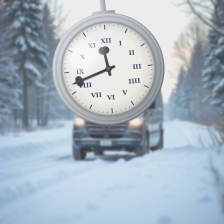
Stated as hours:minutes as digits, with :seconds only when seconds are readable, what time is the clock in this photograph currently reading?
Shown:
11:42
